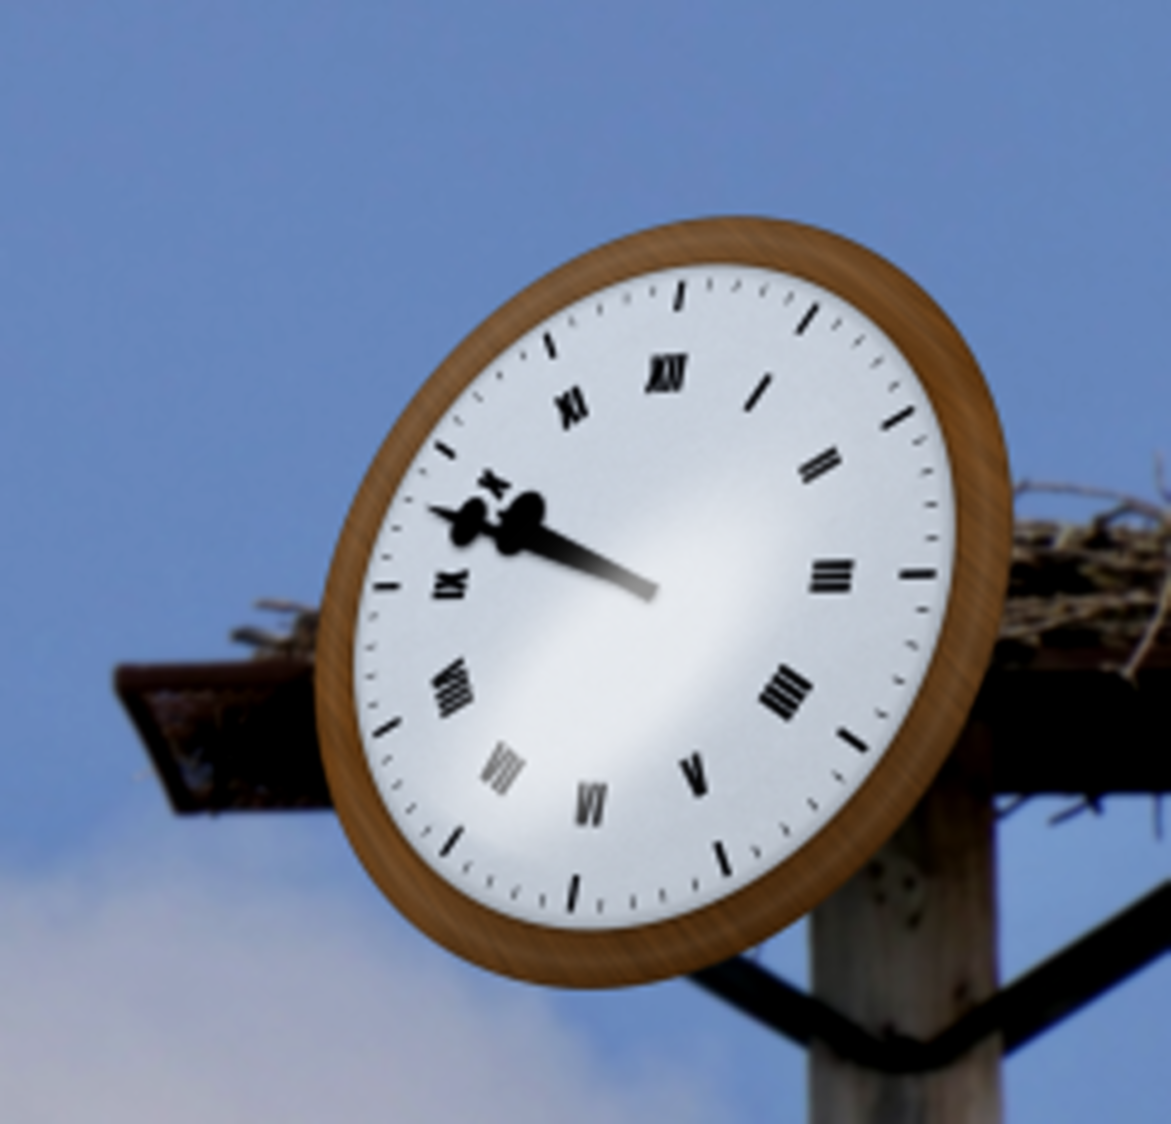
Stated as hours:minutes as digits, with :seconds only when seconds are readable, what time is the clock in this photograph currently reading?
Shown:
9:48
